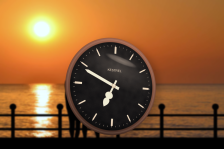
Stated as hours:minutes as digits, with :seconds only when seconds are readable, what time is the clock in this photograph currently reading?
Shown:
6:49
